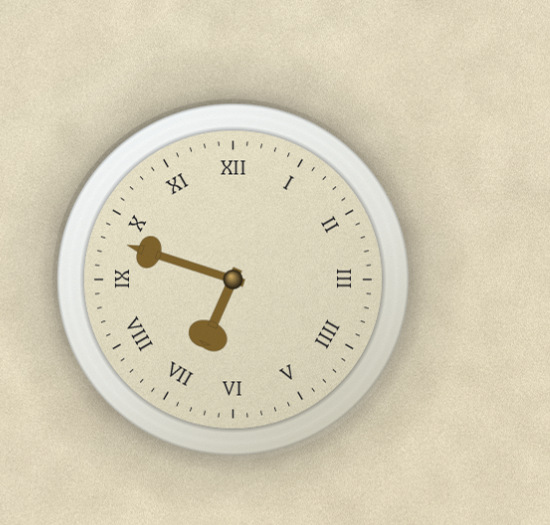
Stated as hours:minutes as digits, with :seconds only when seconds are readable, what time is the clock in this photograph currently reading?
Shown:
6:48
